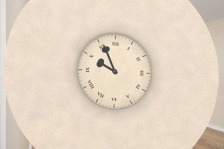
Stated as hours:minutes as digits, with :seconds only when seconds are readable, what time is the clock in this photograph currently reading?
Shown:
9:56
